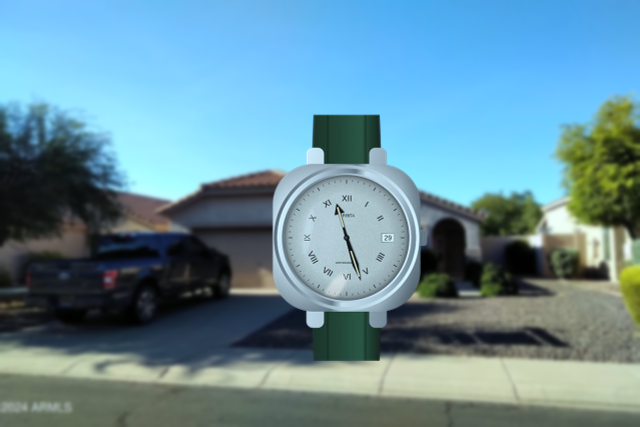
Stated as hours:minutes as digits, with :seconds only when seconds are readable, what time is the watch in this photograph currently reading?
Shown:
11:27
